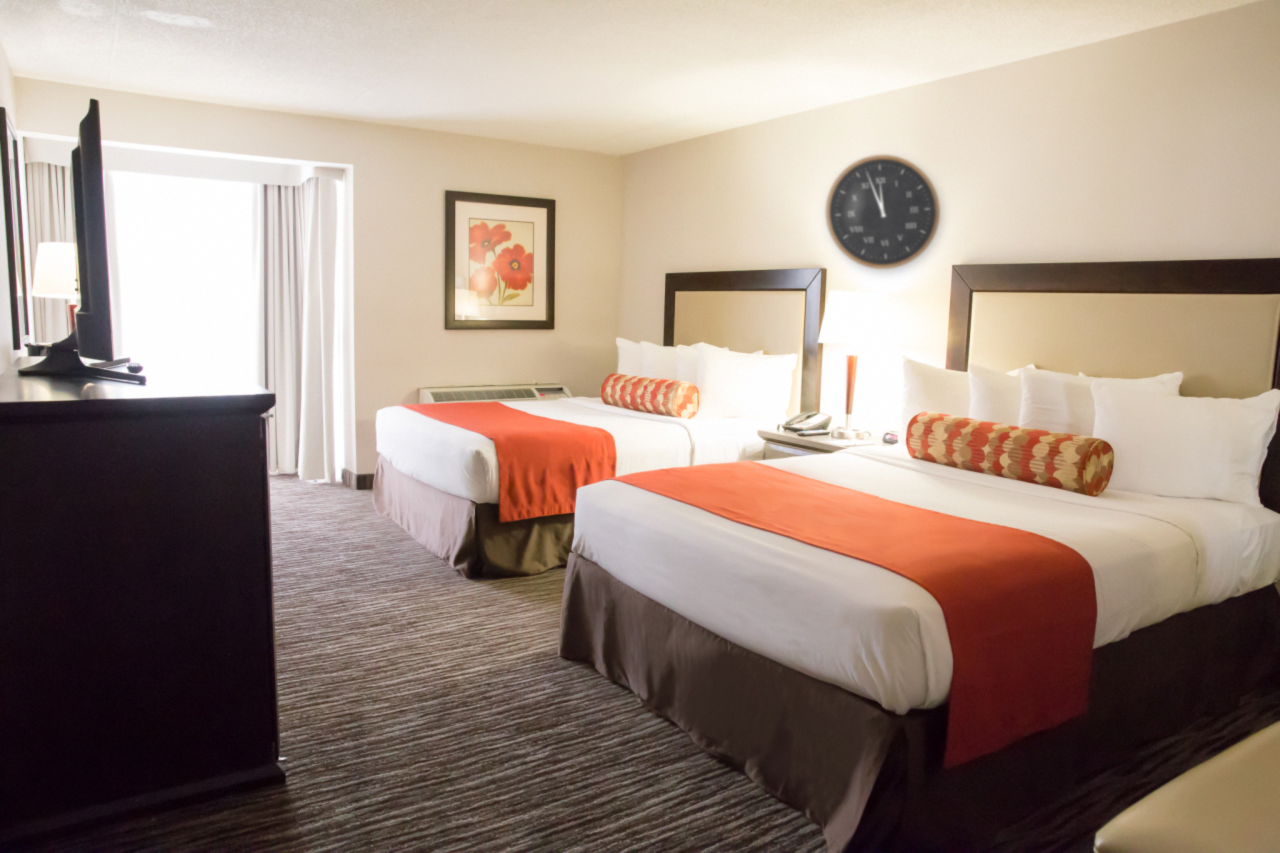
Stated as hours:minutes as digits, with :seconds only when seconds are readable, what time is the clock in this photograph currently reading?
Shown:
11:57
